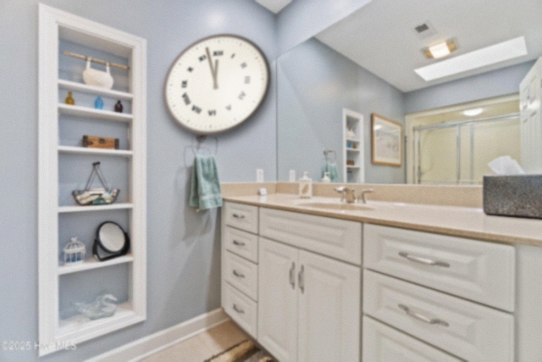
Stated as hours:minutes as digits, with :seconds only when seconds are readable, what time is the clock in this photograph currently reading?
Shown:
11:57
